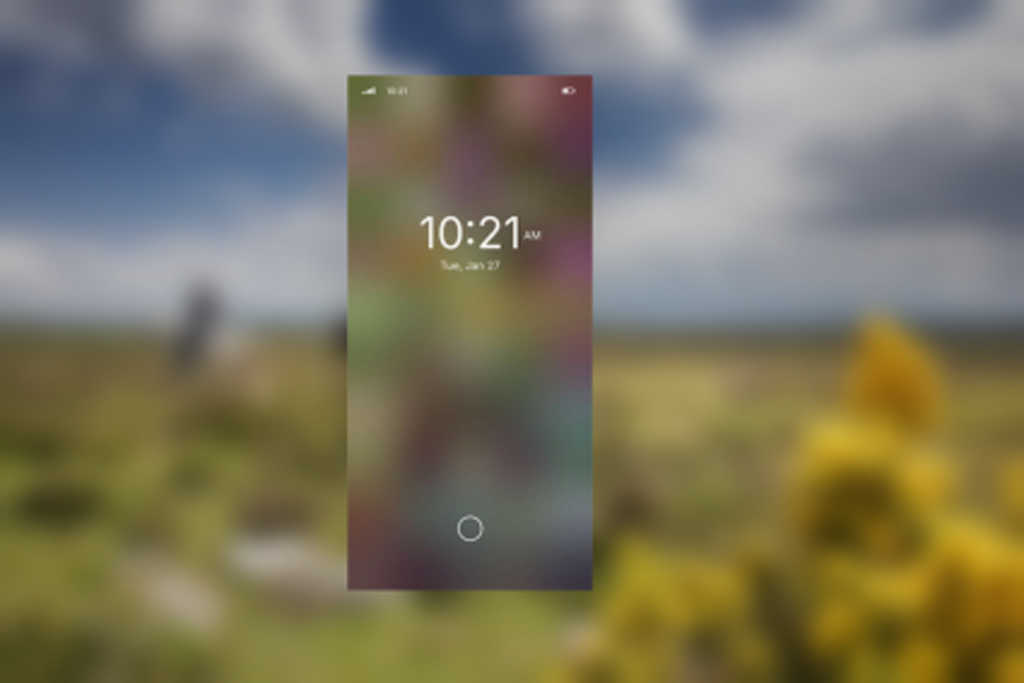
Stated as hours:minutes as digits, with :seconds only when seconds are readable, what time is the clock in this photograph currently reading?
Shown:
10:21
